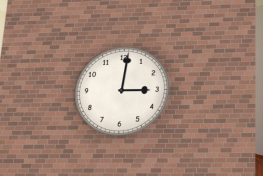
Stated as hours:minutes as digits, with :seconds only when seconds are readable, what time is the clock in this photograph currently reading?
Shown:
3:01
